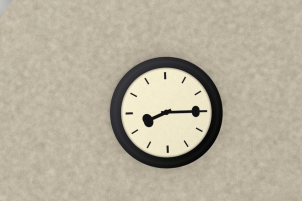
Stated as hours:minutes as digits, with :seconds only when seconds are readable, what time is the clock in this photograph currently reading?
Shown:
8:15
